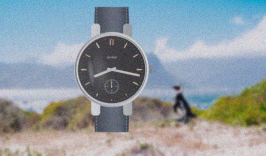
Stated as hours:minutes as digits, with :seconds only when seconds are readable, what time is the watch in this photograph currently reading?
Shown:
8:17
